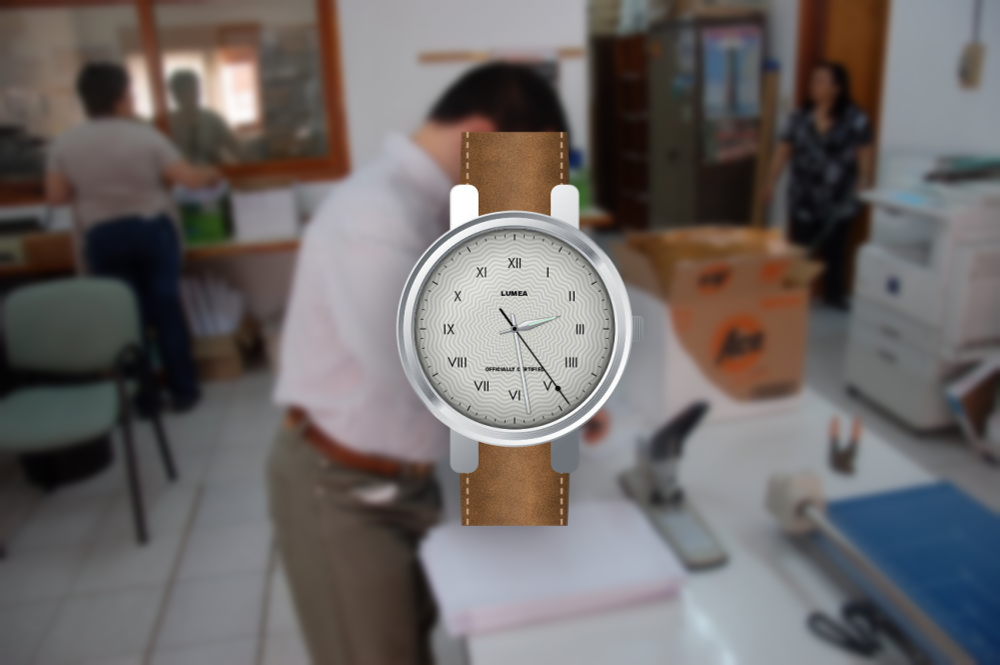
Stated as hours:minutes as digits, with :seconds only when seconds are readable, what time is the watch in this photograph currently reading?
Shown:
2:28:24
